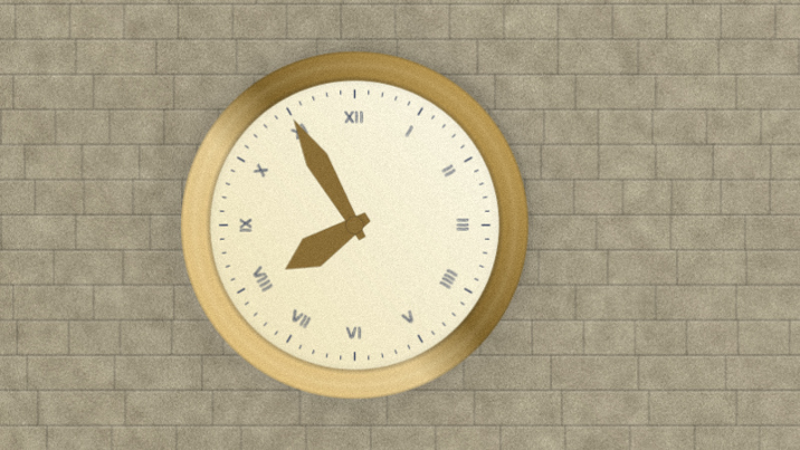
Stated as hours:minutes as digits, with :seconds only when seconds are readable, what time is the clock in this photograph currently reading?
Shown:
7:55
